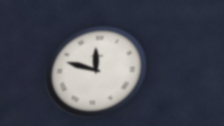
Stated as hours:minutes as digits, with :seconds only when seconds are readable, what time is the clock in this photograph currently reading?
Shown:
11:48
